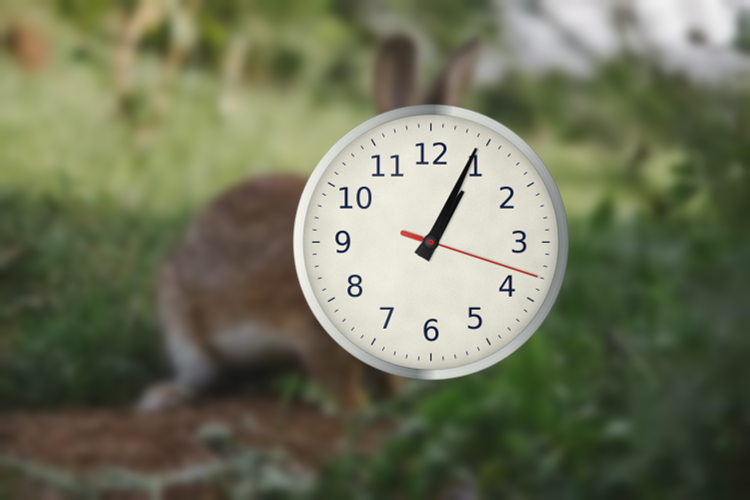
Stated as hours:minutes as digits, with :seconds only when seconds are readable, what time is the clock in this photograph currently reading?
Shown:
1:04:18
